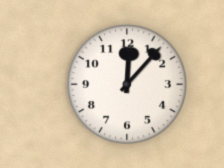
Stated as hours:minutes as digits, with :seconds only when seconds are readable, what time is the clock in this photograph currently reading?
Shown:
12:07
